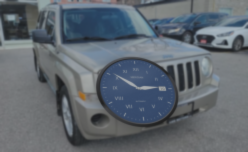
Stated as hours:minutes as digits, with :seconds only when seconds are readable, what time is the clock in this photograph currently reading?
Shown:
2:51
